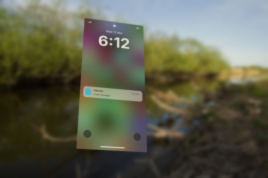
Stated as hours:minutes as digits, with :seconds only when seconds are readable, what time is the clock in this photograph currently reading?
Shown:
6:12
